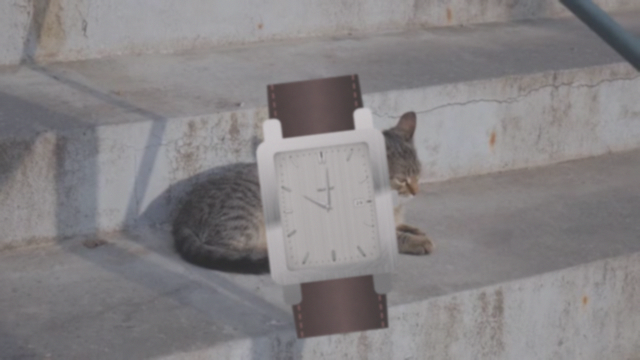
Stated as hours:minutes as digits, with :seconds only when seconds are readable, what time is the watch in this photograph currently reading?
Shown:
10:01
